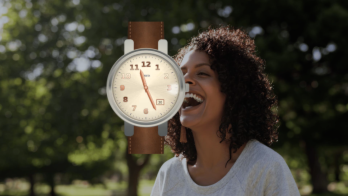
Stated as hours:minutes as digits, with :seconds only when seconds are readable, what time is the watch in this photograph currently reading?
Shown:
11:26
